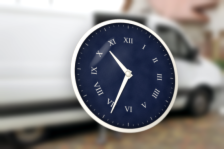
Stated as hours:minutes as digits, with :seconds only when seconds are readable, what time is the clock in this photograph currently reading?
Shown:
10:34
